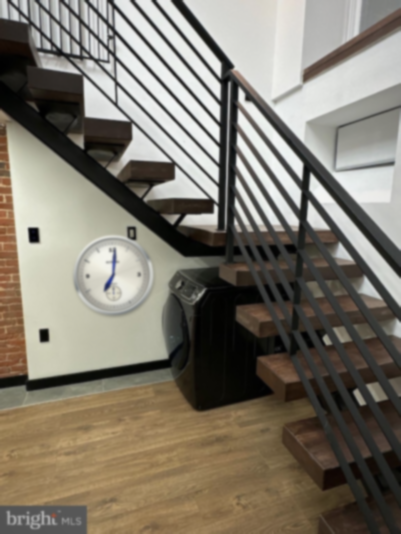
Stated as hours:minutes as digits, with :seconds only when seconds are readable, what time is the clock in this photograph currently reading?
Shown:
7:01
